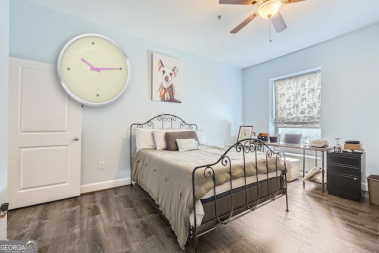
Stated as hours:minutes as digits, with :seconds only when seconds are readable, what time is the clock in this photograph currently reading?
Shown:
10:15
